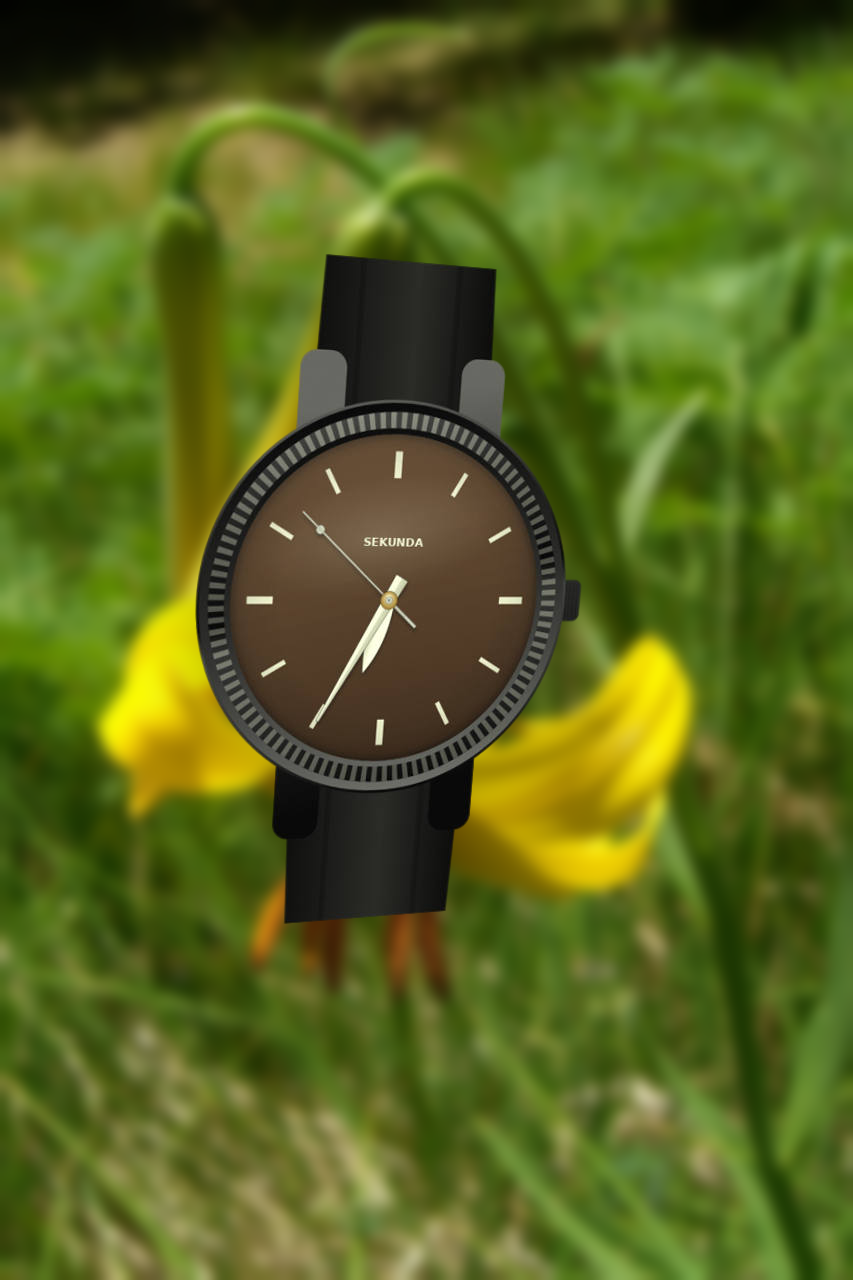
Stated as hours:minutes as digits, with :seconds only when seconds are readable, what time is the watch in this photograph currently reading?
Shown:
6:34:52
